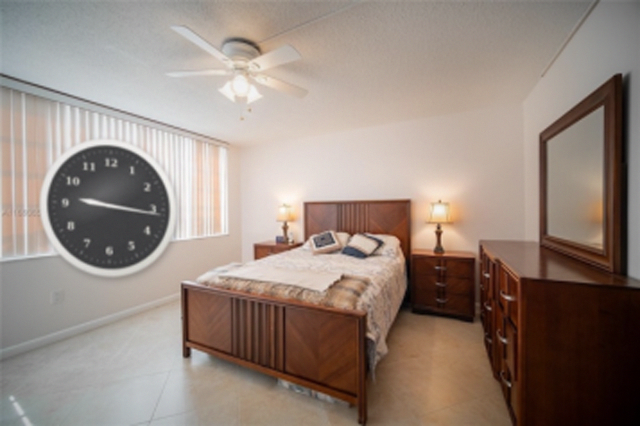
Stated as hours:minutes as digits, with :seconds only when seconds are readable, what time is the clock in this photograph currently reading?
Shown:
9:16
